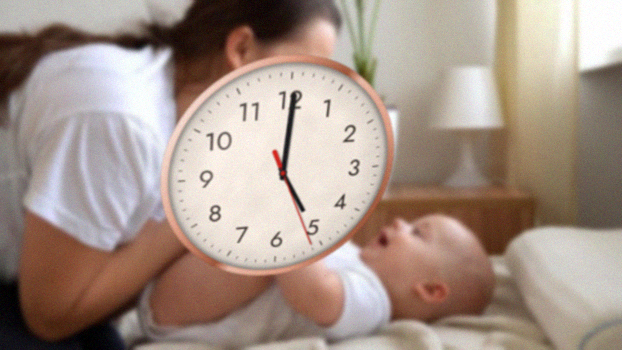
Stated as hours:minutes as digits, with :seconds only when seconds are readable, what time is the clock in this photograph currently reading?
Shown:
5:00:26
